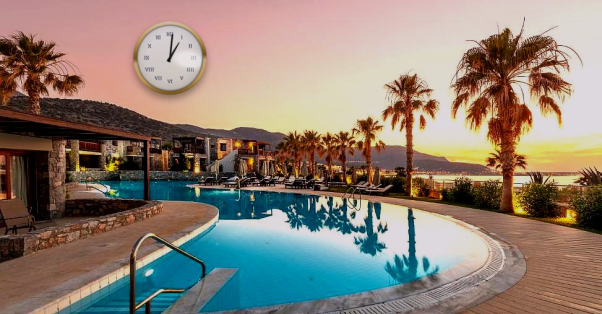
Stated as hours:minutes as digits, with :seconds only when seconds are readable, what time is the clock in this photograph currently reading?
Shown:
1:01
